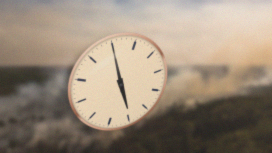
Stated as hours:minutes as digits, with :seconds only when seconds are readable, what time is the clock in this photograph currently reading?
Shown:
4:55
